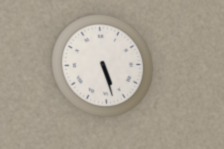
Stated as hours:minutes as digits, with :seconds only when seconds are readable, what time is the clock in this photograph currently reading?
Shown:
5:28
